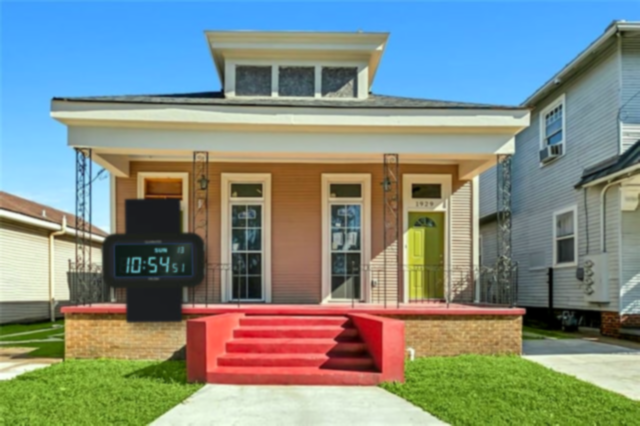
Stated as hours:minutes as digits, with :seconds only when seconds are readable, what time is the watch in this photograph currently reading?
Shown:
10:54
